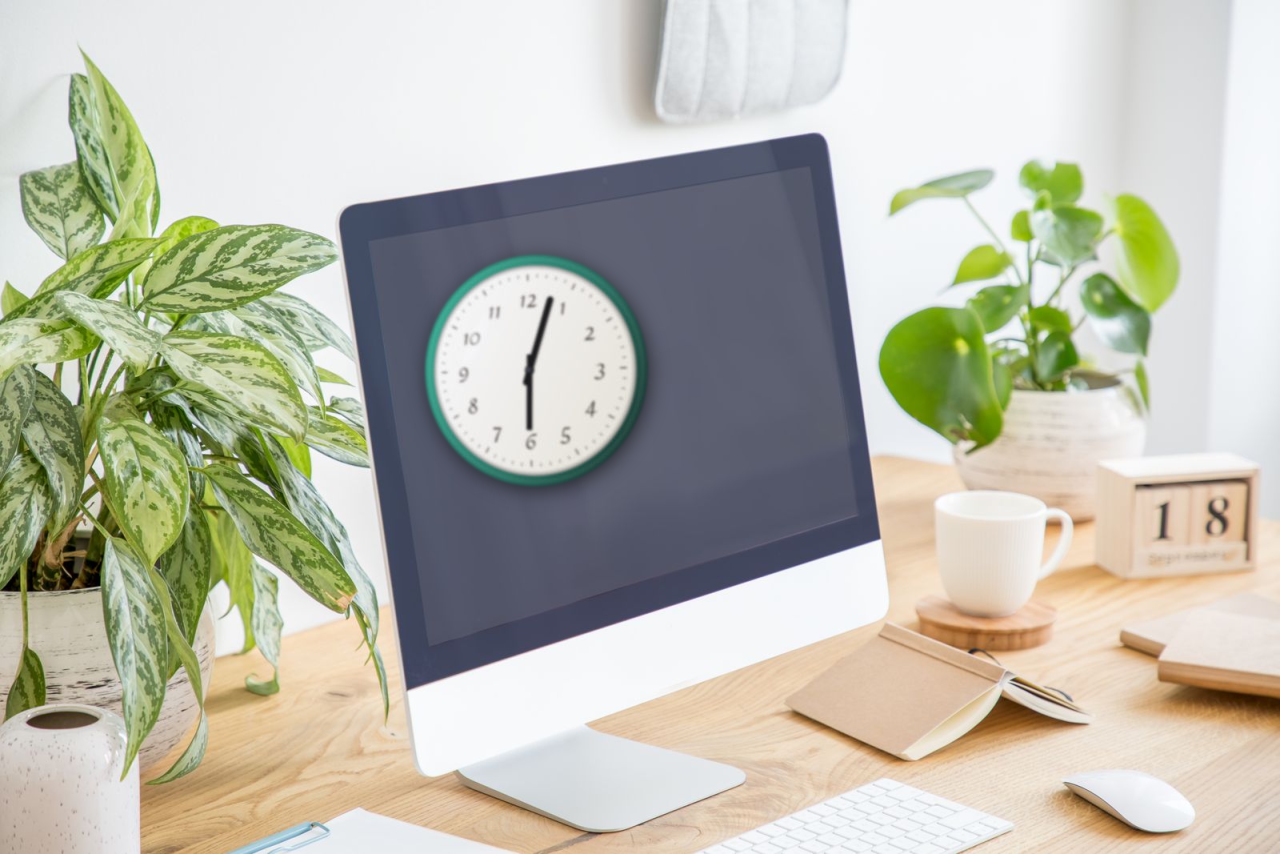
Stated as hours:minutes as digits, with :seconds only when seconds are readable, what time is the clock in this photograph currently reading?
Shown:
6:03
